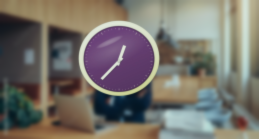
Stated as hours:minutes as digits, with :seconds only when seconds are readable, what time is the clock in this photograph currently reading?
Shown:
12:37
